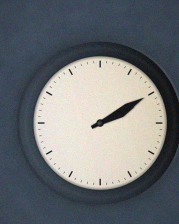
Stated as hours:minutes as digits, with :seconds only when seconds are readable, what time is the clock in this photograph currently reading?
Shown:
2:10
